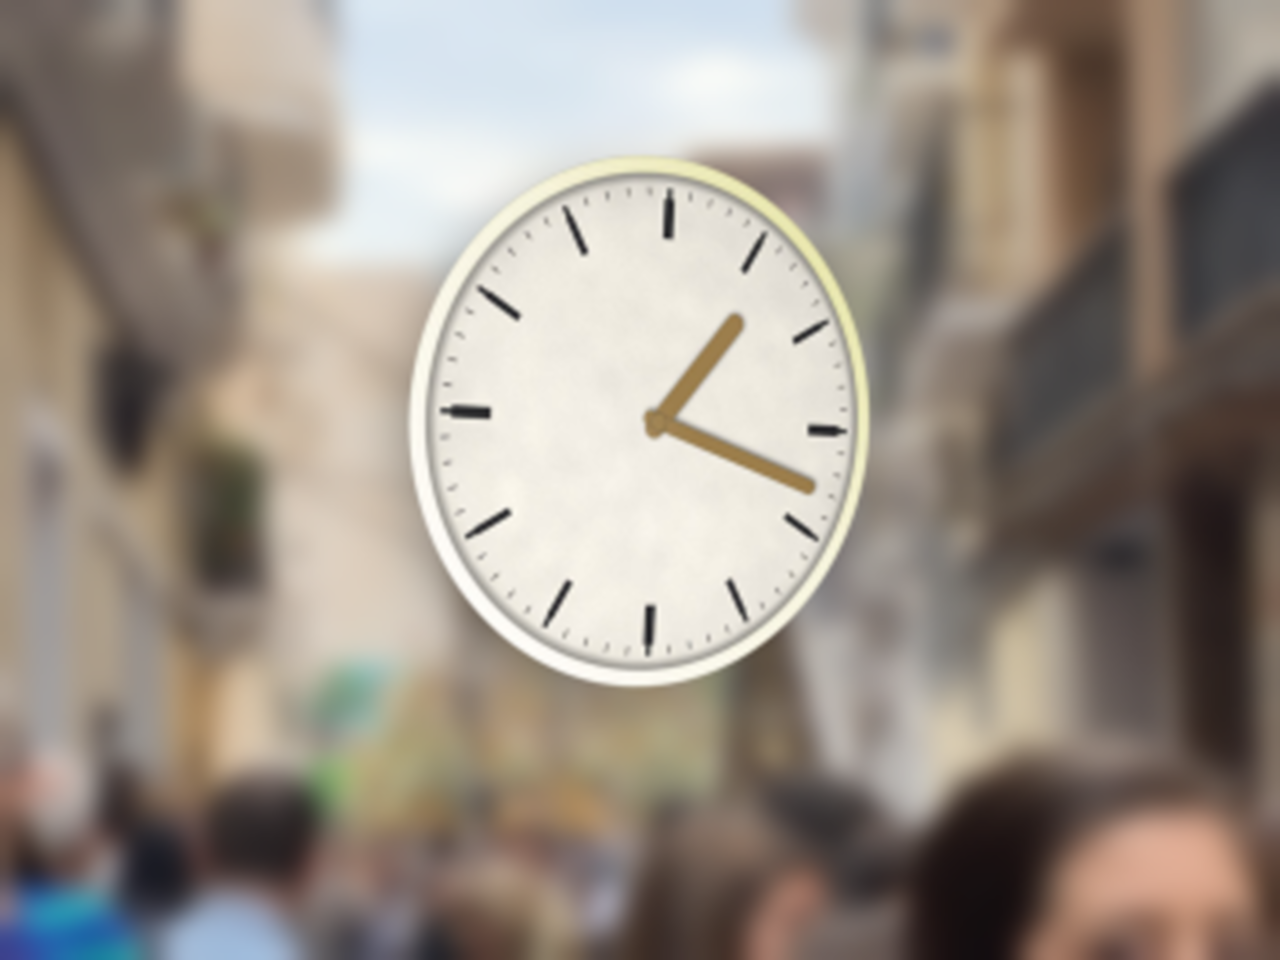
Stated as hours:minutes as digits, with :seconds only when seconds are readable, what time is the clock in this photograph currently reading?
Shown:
1:18
